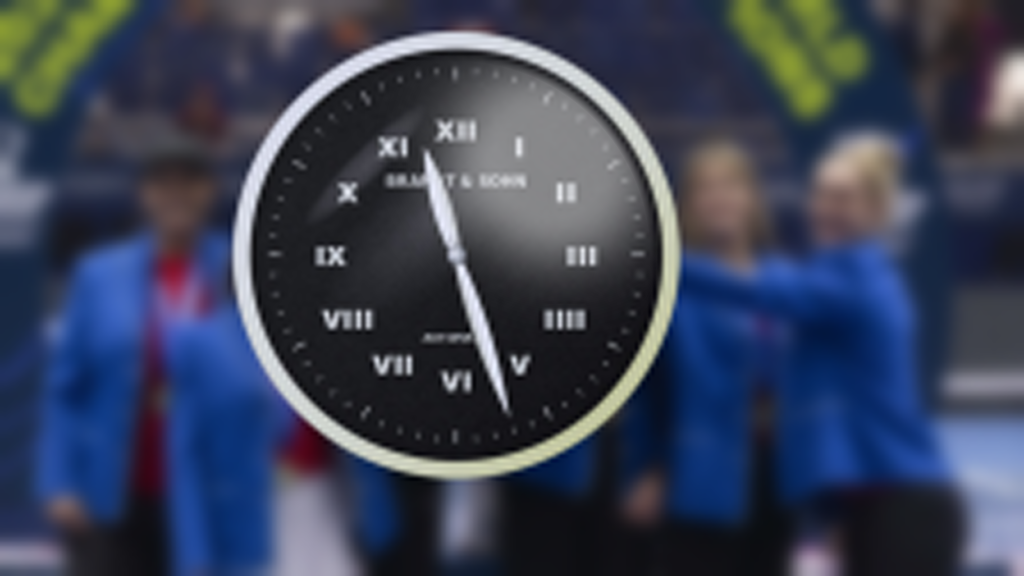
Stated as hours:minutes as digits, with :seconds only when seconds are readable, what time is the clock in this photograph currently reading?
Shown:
11:27
